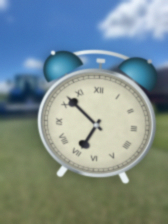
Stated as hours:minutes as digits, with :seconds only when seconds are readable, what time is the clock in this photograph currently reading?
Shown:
6:52
